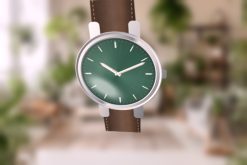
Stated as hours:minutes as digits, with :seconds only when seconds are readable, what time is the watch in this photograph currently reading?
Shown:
10:11
